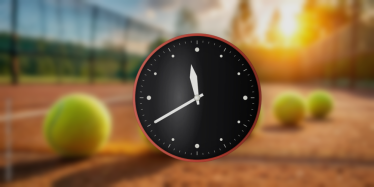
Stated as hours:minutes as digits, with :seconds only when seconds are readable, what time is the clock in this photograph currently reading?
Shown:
11:40
